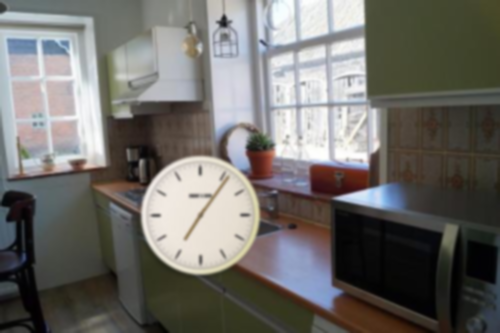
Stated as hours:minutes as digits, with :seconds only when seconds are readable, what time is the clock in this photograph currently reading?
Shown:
7:06
